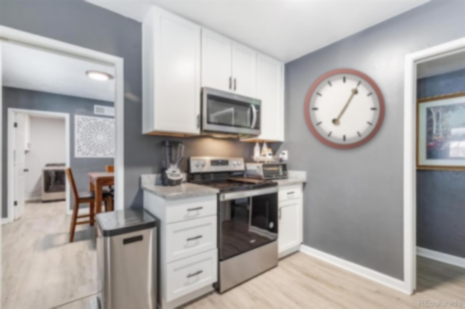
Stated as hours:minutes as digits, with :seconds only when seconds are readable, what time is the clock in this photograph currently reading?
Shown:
7:05
